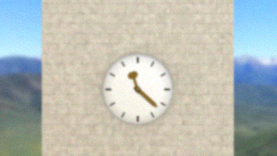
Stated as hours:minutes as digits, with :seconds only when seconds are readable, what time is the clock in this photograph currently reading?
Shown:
11:22
